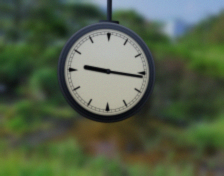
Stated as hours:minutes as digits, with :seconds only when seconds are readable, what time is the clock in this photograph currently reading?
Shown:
9:16
